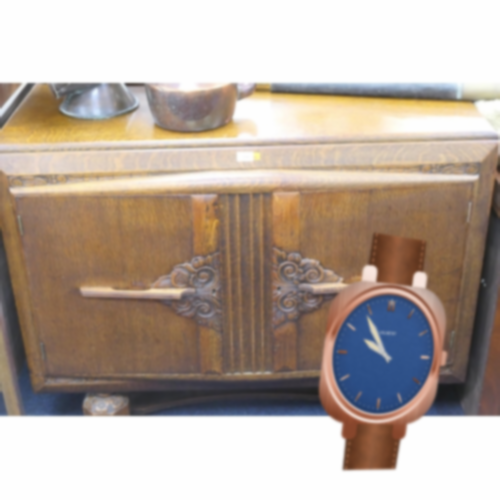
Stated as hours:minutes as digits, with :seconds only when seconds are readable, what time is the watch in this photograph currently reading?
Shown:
9:54
